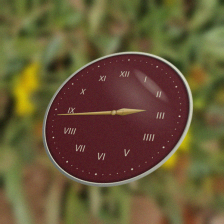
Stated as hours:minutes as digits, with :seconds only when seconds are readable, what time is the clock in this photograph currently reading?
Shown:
2:44
